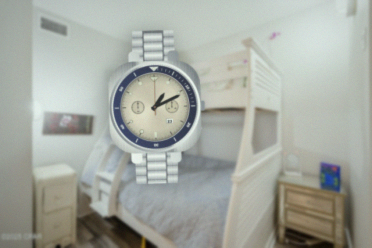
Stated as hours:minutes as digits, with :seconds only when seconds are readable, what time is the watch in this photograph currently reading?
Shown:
1:11
